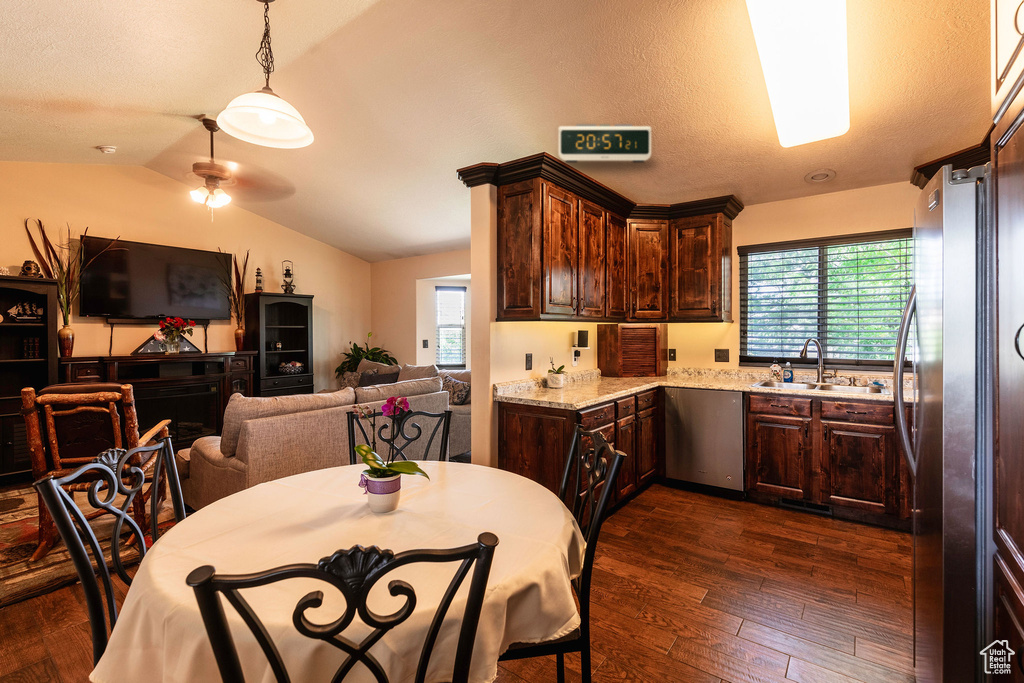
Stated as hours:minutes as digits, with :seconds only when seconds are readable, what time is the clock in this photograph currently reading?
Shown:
20:57
